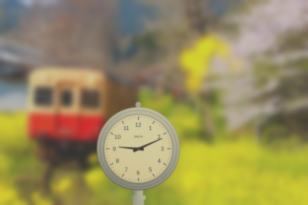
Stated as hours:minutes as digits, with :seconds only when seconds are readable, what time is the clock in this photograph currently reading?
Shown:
9:11
